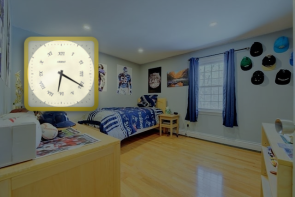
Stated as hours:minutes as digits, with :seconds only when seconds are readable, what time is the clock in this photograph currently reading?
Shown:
6:20
